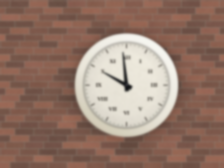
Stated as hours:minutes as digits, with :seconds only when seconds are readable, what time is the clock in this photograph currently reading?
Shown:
9:59
